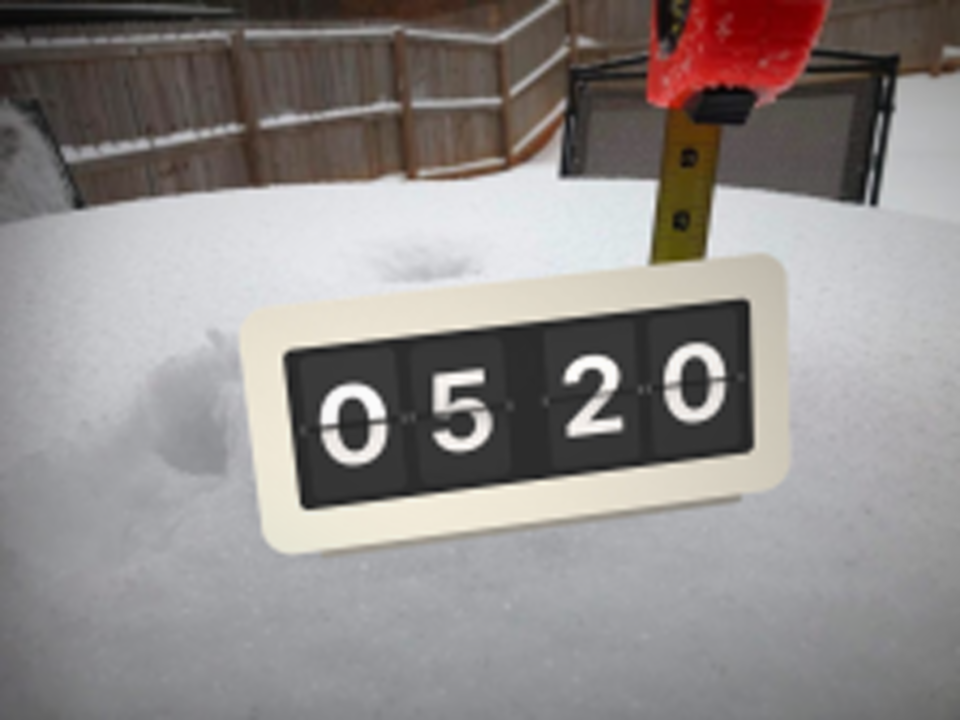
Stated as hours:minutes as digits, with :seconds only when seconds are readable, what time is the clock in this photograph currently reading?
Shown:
5:20
